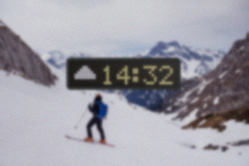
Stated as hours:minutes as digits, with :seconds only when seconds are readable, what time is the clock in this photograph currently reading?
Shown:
14:32
